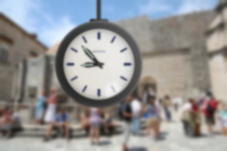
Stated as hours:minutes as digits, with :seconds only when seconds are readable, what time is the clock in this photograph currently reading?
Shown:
8:53
